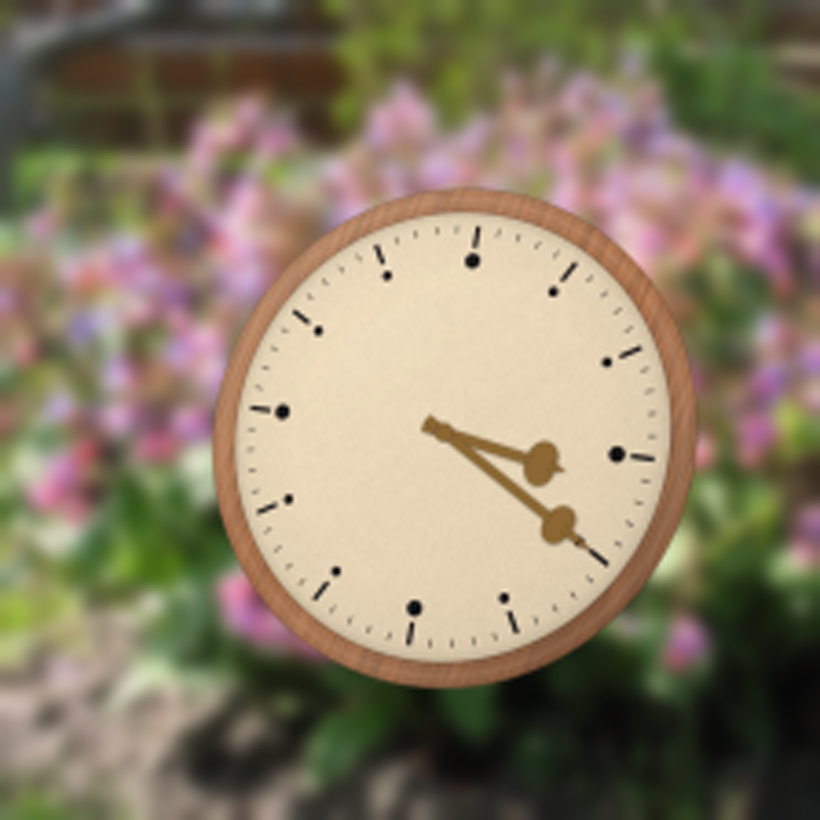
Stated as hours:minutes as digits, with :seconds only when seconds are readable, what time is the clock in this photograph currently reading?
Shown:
3:20
